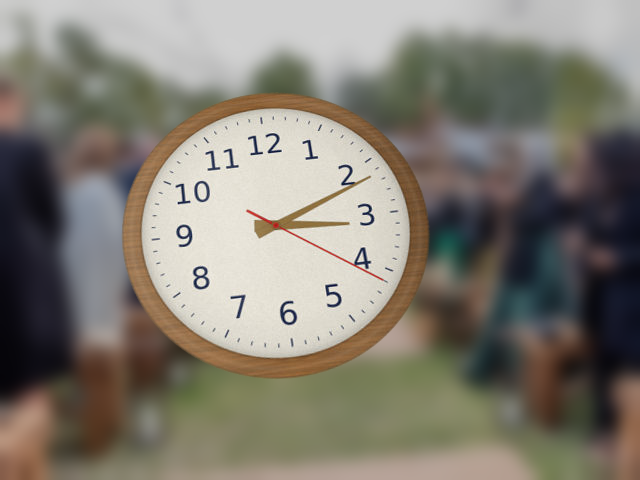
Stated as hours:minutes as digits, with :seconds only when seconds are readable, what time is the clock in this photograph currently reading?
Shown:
3:11:21
